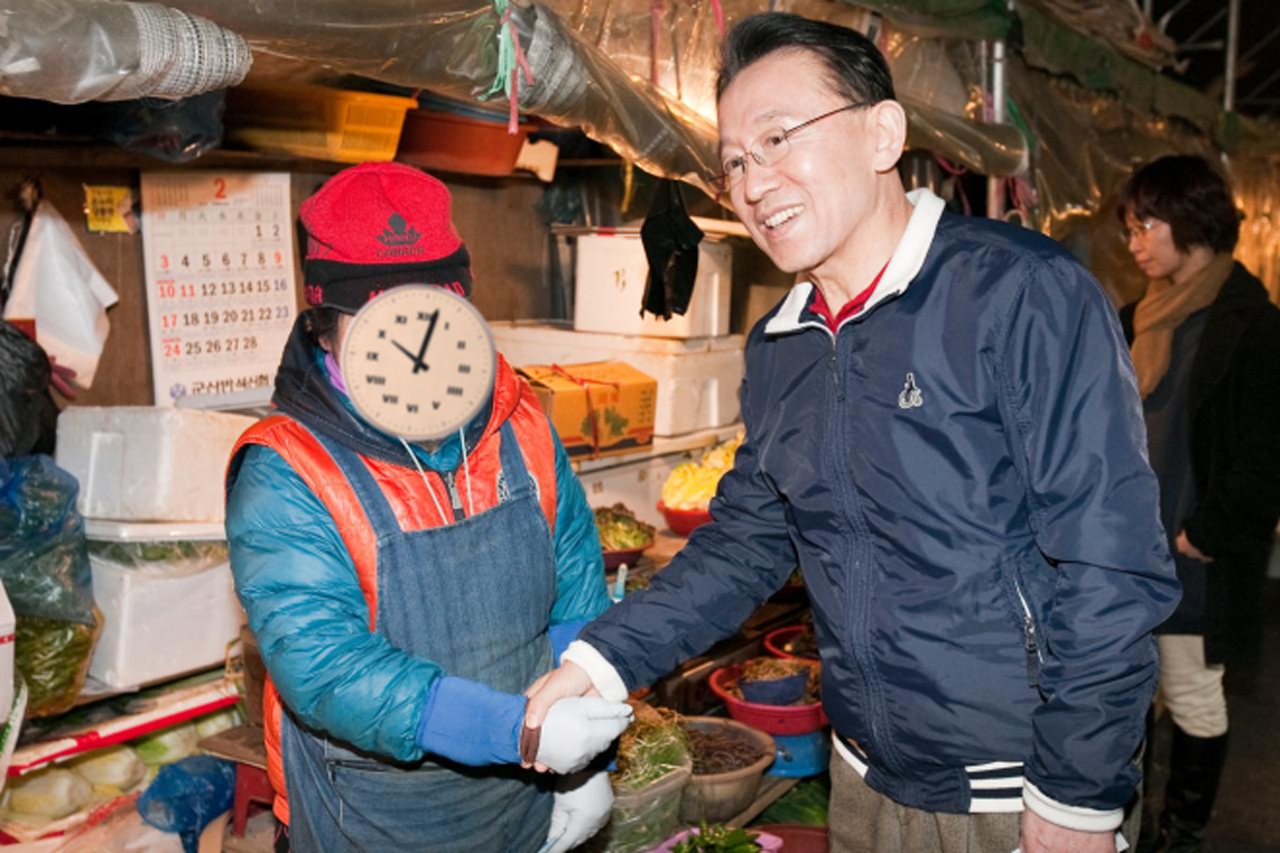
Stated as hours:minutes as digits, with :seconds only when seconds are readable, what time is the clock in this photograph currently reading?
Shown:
10:02
